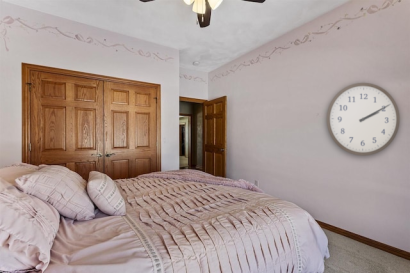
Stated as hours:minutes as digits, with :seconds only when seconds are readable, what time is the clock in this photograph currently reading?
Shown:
2:10
